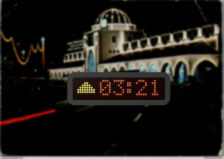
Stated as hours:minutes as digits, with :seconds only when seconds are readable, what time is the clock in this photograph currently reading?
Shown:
3:21
